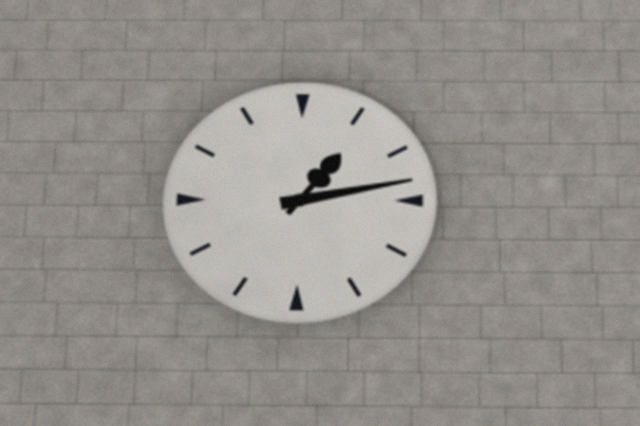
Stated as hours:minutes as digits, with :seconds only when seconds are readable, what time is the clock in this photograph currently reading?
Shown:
1:13
